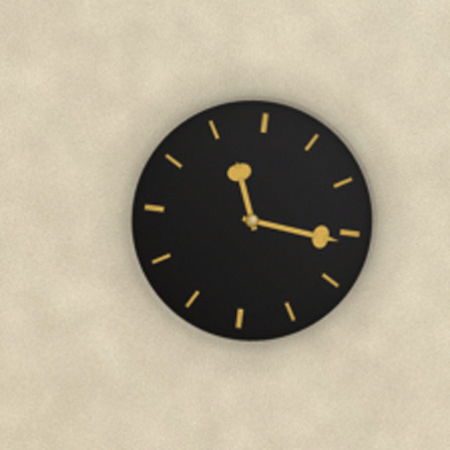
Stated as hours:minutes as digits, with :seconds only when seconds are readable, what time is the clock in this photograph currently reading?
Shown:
11:16
